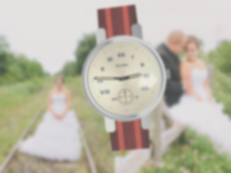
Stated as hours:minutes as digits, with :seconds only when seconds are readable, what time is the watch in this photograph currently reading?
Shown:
2:46
